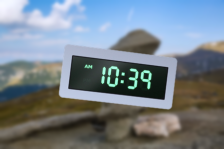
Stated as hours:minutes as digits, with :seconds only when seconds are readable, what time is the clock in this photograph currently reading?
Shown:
10:39
